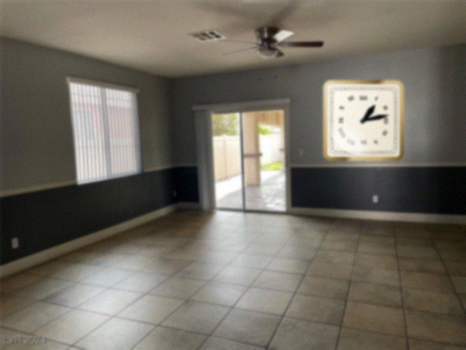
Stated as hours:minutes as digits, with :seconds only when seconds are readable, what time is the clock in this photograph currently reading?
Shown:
1:13
